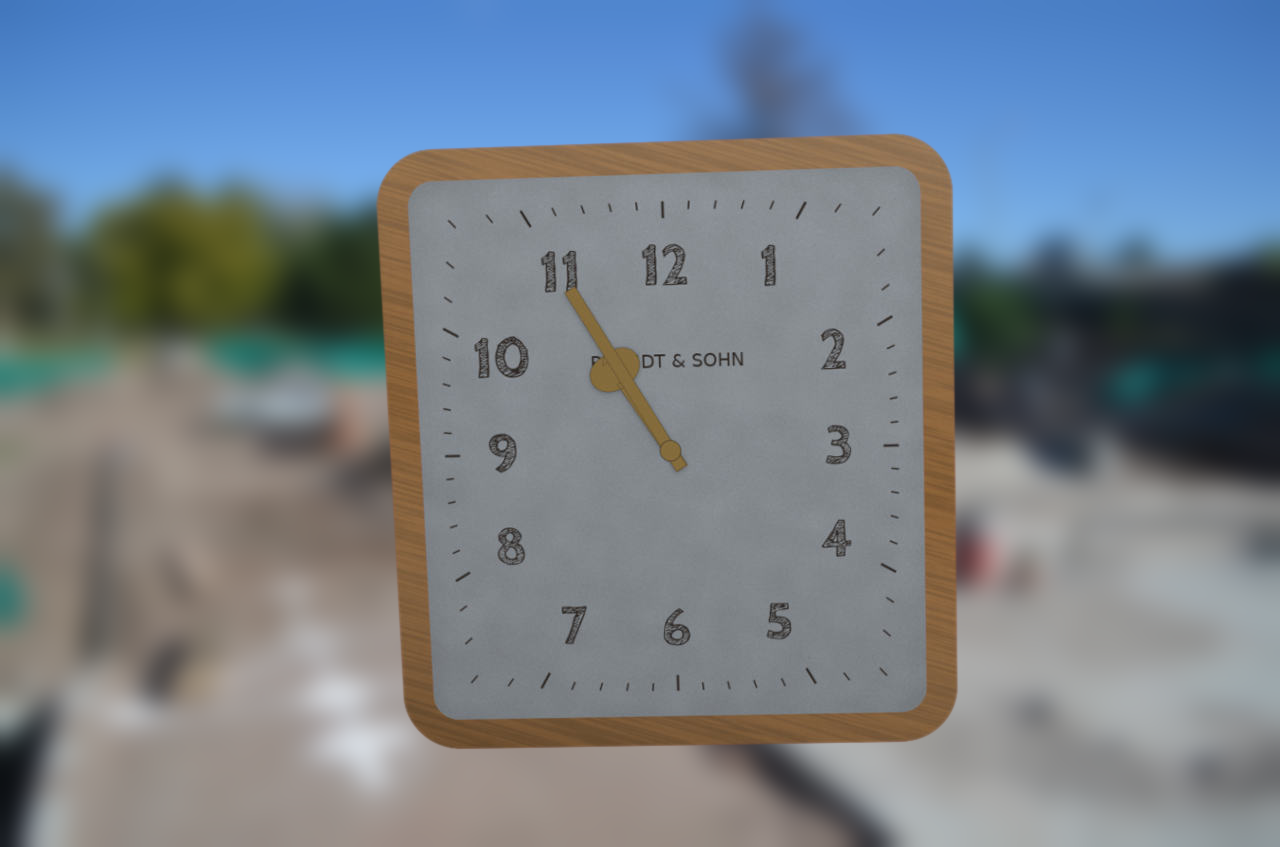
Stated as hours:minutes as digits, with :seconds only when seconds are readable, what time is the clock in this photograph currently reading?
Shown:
10:55
